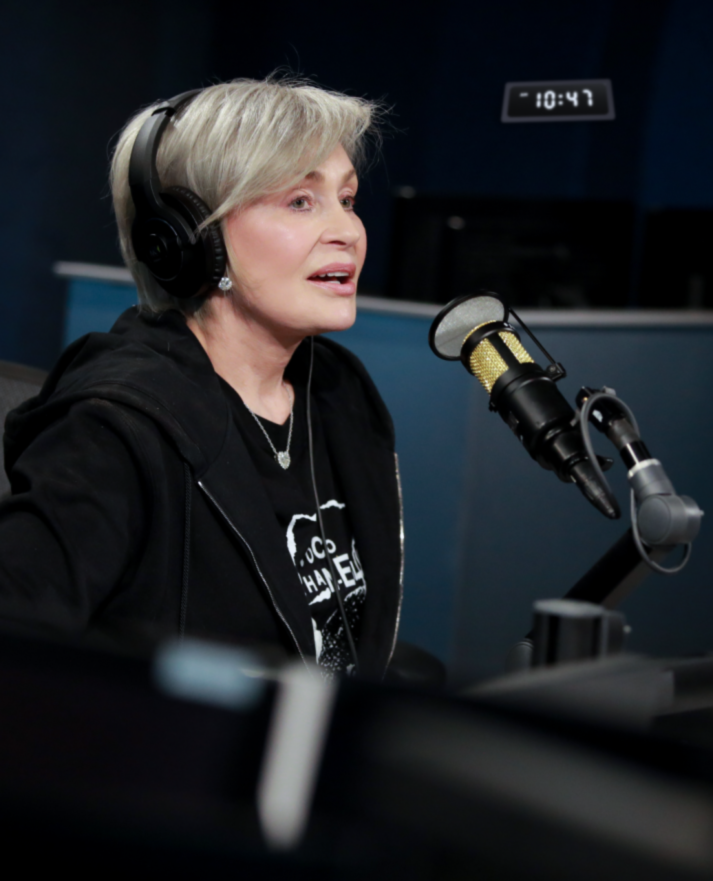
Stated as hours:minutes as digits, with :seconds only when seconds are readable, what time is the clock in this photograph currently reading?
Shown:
10:47
